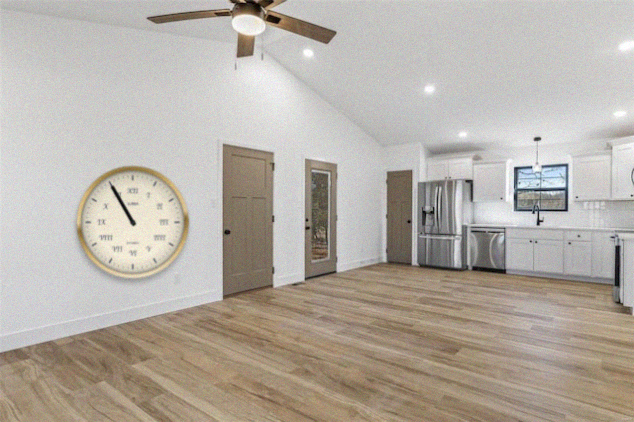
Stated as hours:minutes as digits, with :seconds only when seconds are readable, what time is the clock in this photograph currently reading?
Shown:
10:55
